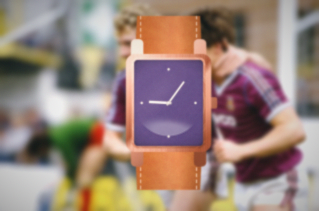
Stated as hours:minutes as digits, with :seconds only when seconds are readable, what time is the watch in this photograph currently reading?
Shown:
9:06
